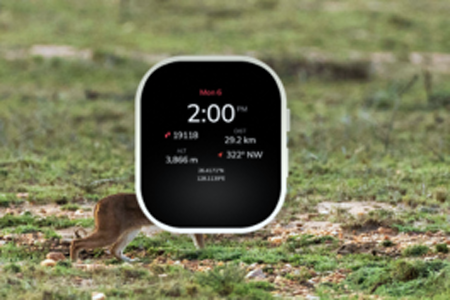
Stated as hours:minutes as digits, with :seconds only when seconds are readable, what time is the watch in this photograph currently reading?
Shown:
2:00
